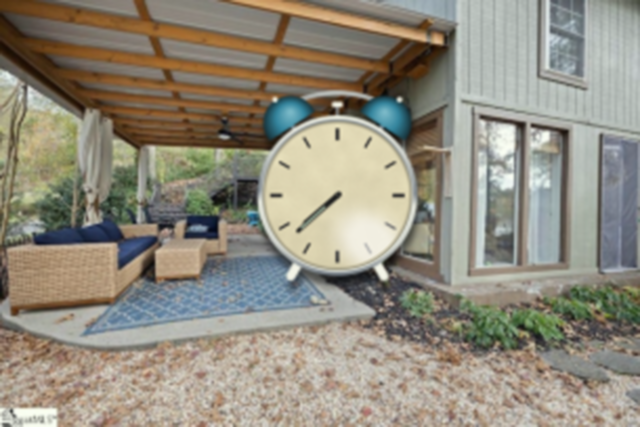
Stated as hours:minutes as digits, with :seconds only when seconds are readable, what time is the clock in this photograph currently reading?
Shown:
7:38
